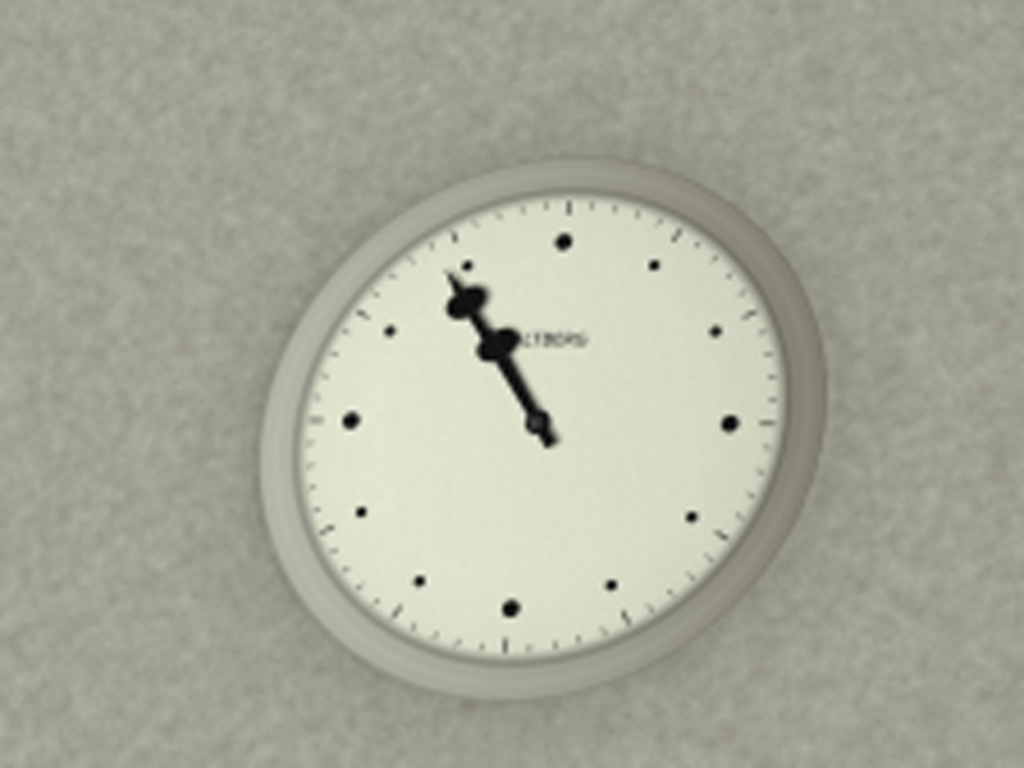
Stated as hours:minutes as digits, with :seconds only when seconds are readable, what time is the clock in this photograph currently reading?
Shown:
10:54
